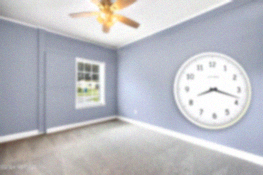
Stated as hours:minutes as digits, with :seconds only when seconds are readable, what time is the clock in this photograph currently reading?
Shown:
8:18
